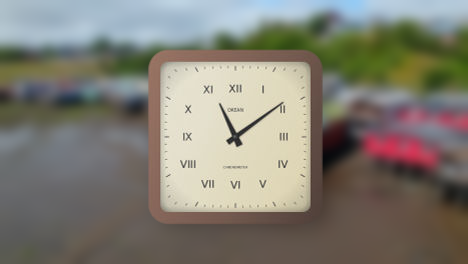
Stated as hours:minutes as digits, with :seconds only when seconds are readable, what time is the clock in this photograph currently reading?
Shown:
11:09
